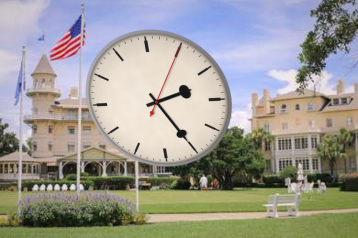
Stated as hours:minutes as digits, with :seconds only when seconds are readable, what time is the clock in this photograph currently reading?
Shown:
2:25:05
